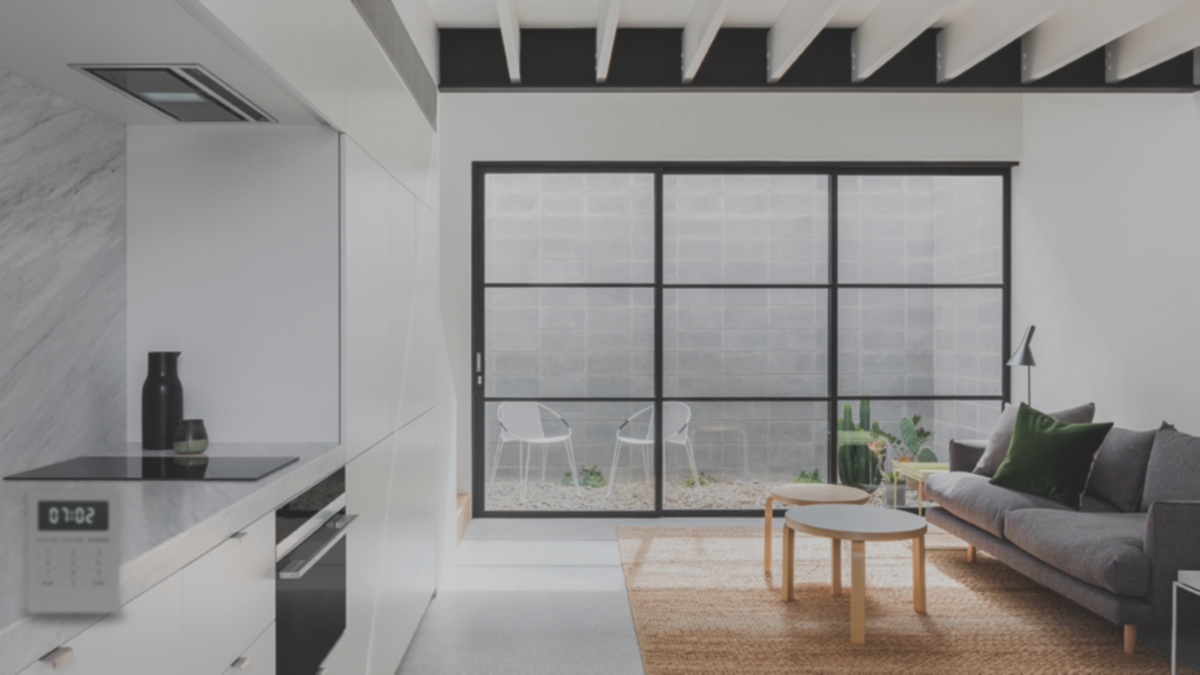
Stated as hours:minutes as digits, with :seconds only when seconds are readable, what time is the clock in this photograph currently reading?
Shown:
7:02
